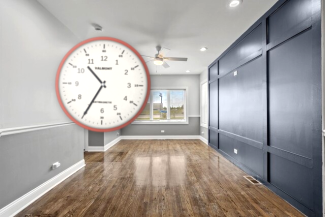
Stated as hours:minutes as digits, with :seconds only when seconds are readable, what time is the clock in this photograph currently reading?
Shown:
10:35
